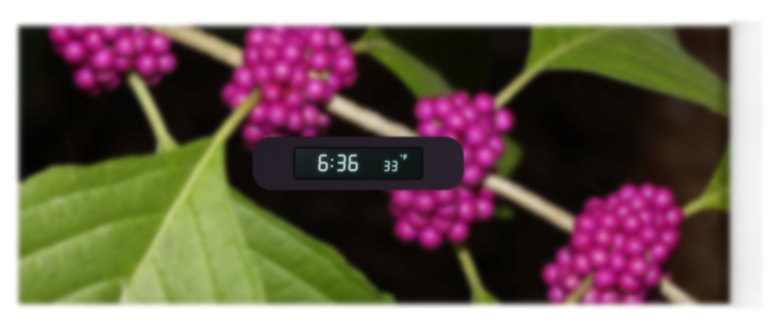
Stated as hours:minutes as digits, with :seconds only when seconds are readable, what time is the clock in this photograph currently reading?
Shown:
6:36
